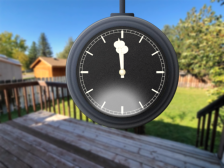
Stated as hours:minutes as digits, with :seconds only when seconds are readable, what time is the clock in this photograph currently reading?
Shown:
11:59
